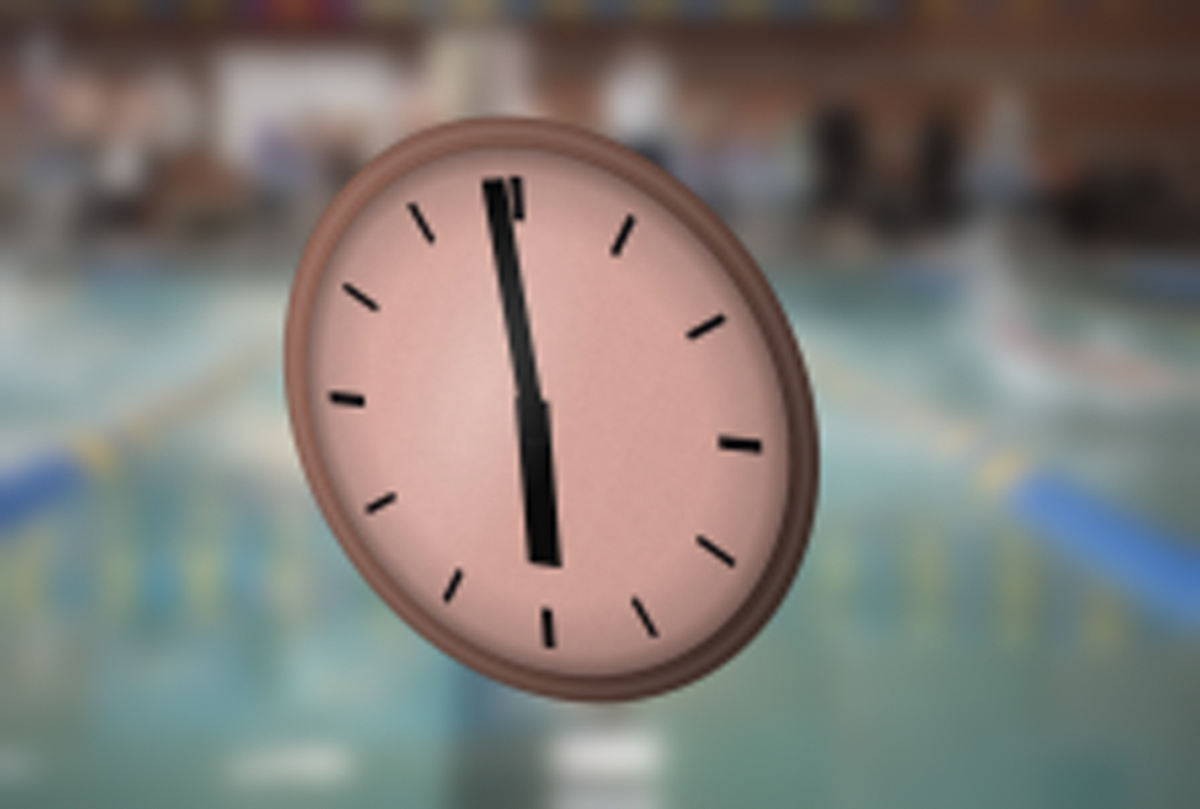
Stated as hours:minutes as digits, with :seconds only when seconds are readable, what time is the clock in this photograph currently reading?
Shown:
5:59
